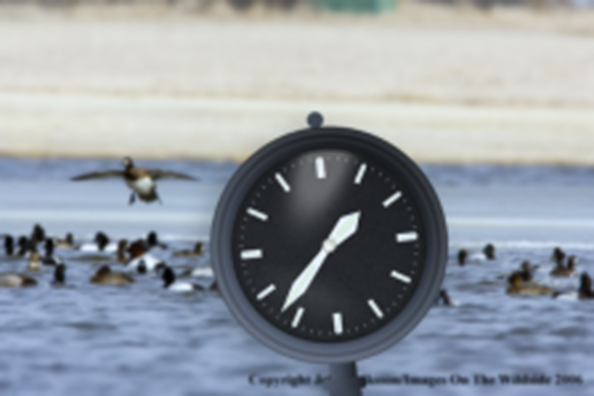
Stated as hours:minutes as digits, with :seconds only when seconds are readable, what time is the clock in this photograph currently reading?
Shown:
1:37
